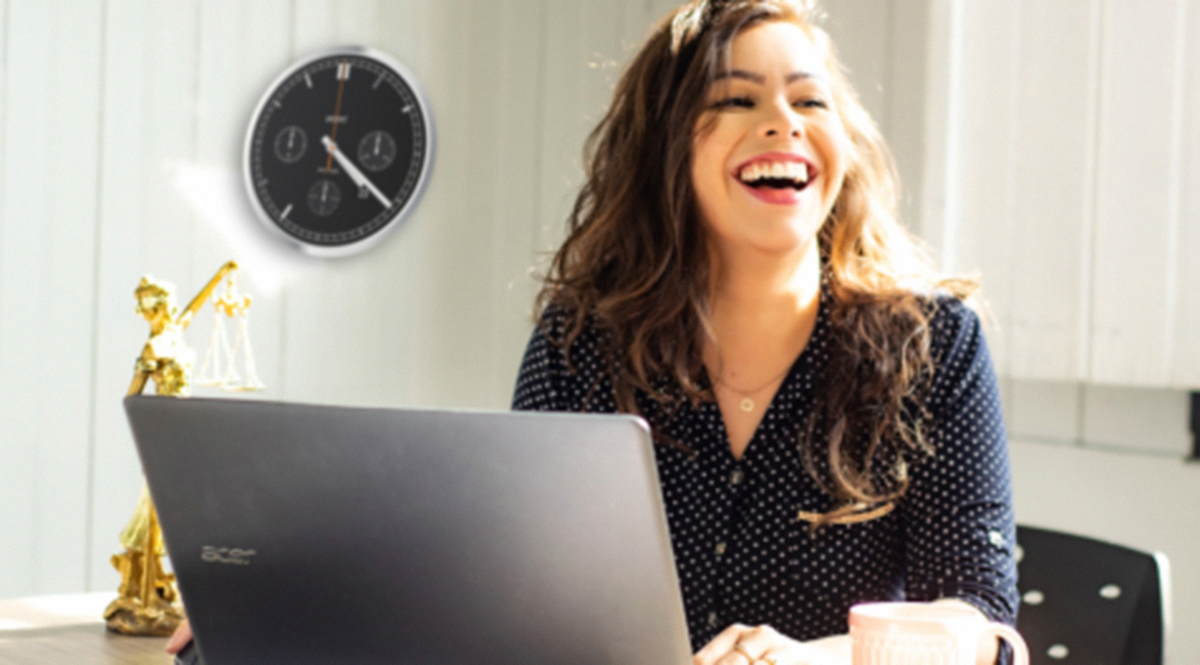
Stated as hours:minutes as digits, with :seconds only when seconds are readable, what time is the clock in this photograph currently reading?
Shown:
4:21
